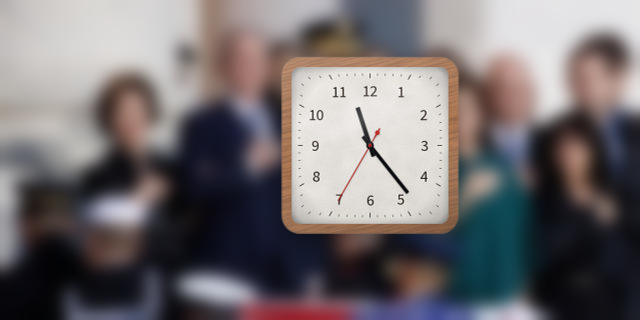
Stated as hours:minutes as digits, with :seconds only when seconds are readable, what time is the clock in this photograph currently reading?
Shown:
11:23:35
